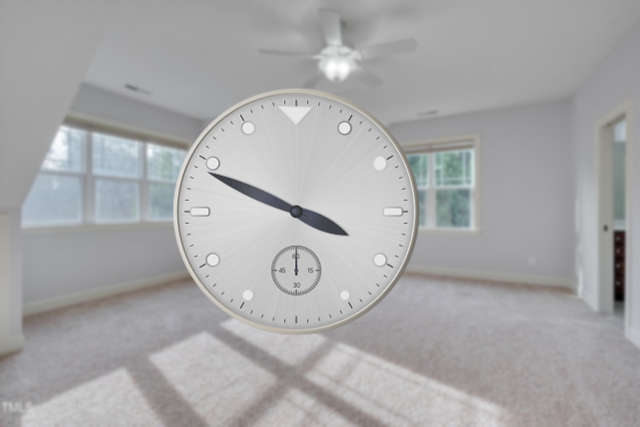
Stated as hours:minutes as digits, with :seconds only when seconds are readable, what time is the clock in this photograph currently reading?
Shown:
3:49
